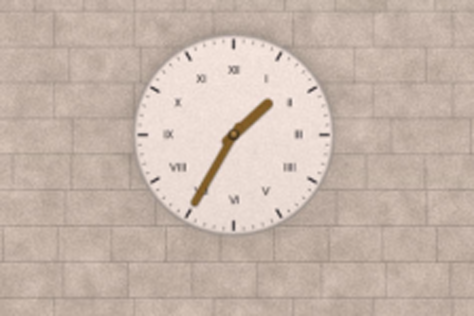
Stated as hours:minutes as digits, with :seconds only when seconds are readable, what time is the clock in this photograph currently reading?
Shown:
1:35
